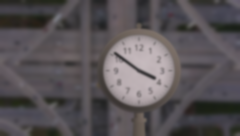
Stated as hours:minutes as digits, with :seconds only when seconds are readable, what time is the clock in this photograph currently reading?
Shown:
3:51
